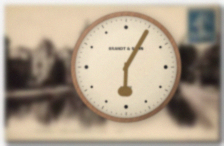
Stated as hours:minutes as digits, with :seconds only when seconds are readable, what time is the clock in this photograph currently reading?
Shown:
6:05
